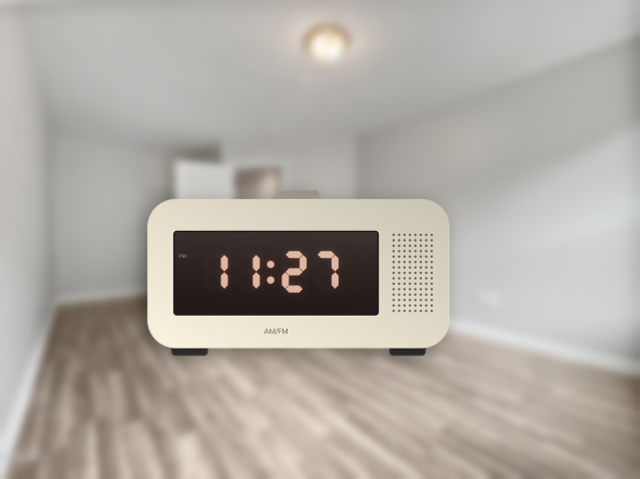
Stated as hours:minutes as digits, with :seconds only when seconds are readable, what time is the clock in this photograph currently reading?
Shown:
11:27
